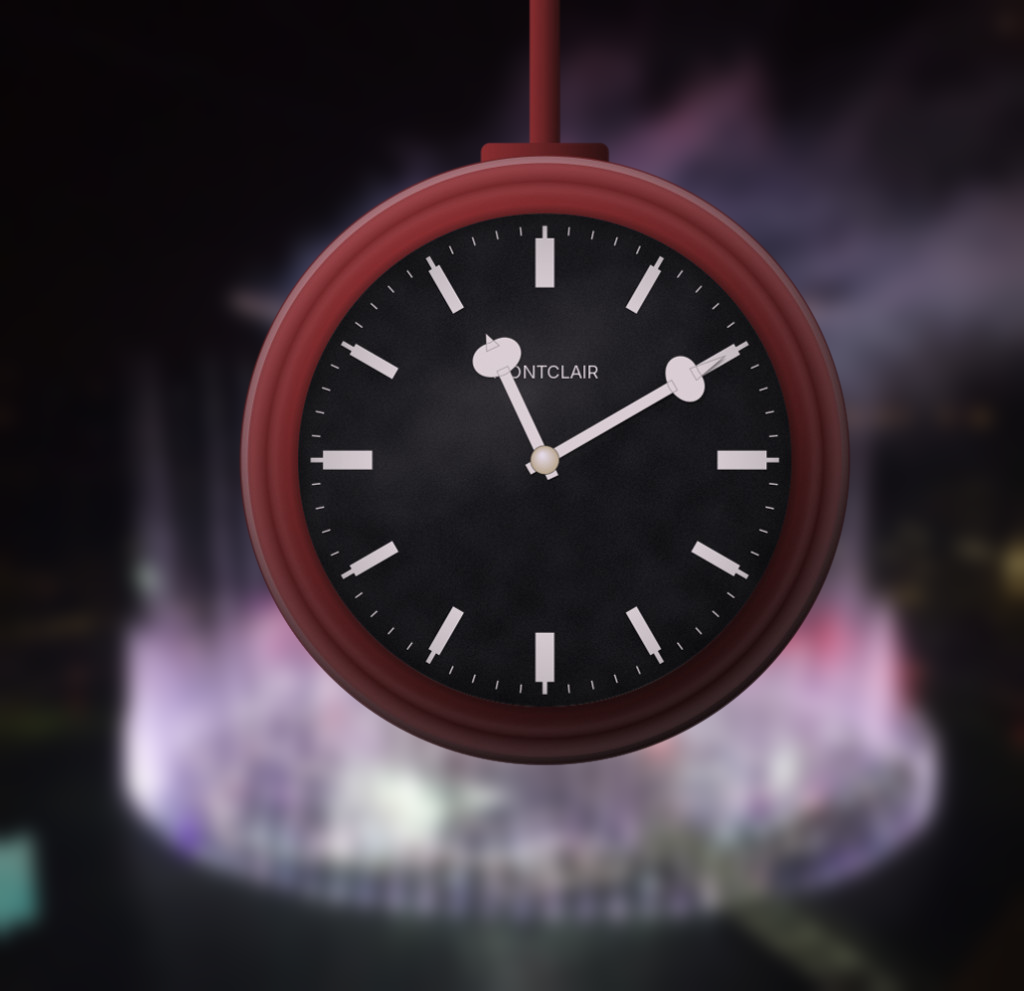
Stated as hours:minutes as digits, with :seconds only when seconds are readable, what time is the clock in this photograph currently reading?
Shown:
11:10
